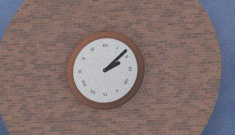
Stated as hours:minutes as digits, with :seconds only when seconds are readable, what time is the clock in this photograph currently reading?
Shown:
2:08
